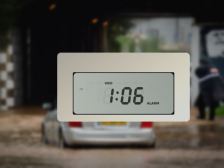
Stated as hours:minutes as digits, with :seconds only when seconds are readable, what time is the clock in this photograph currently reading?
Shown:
1:06
